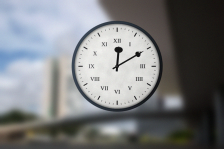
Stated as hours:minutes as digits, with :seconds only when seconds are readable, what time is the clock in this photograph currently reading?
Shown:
12:10
